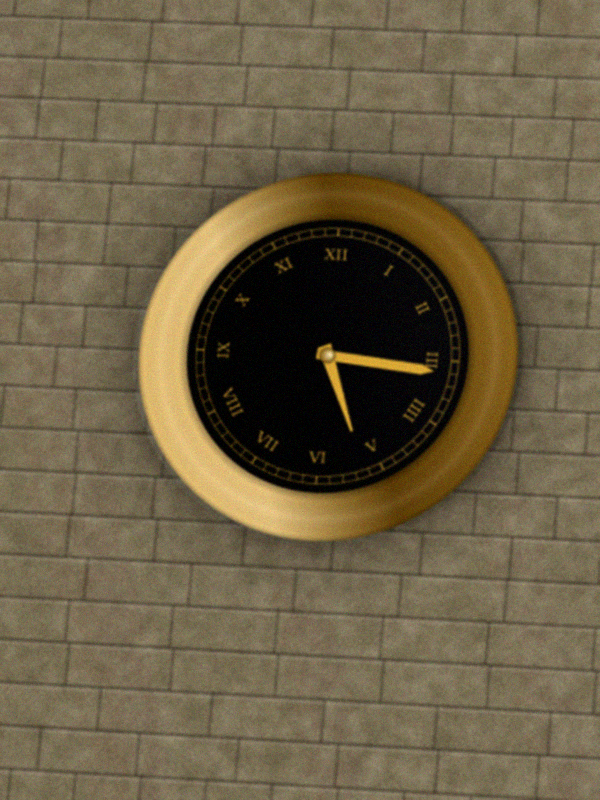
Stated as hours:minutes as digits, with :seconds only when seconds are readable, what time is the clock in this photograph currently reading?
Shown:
5:16
